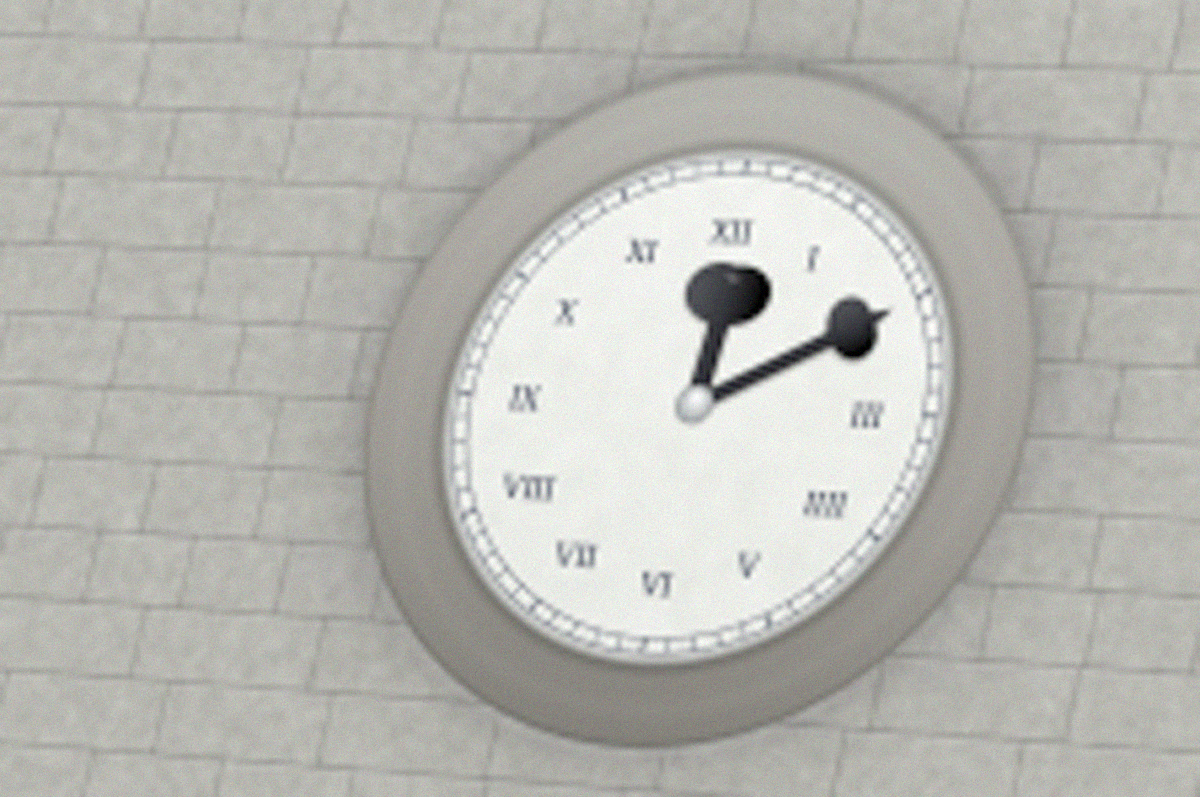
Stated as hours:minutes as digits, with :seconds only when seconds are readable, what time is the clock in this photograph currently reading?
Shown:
12:10
